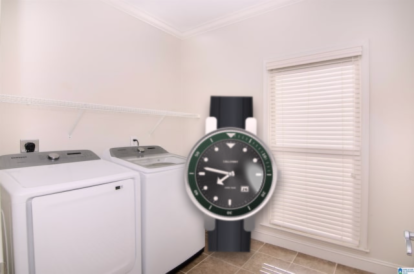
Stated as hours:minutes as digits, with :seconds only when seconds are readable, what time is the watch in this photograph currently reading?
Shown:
7:47
